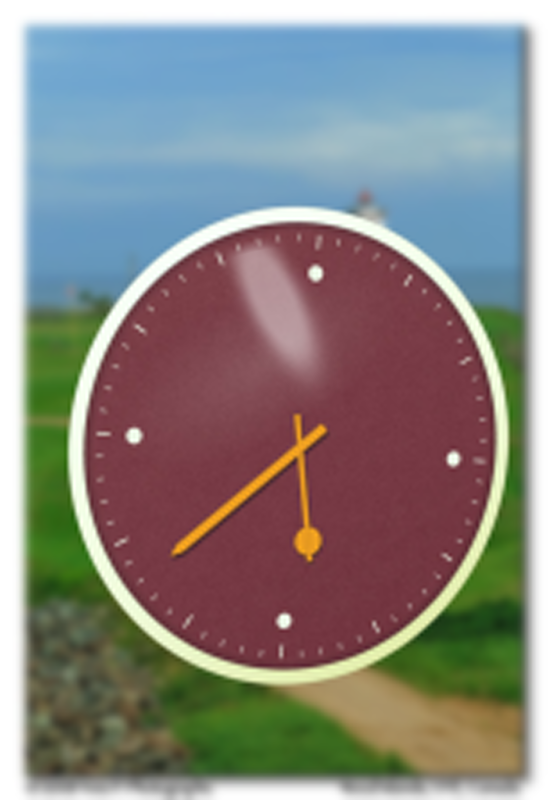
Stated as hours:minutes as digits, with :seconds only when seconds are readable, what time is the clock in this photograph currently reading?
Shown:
5:38
